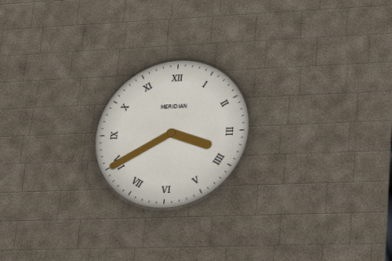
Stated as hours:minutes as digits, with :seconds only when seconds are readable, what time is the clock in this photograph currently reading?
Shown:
3:40
